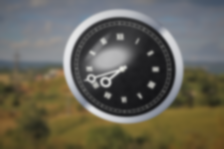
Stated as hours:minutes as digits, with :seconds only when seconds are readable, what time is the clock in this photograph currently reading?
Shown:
7:42
